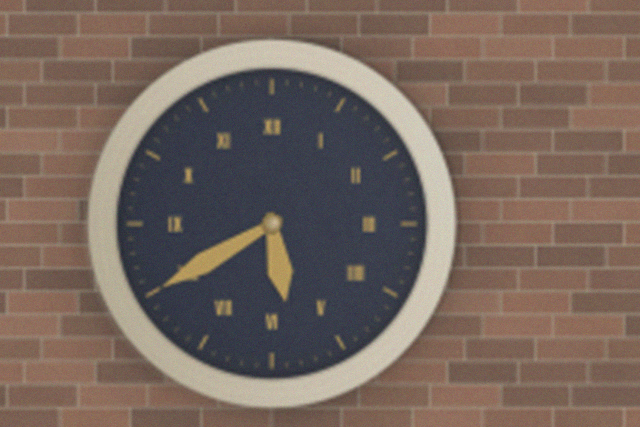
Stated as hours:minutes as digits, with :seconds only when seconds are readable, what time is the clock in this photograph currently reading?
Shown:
5:40
